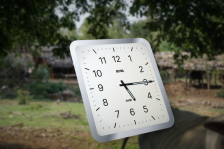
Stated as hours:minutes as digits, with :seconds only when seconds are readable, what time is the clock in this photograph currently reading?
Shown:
5:15
